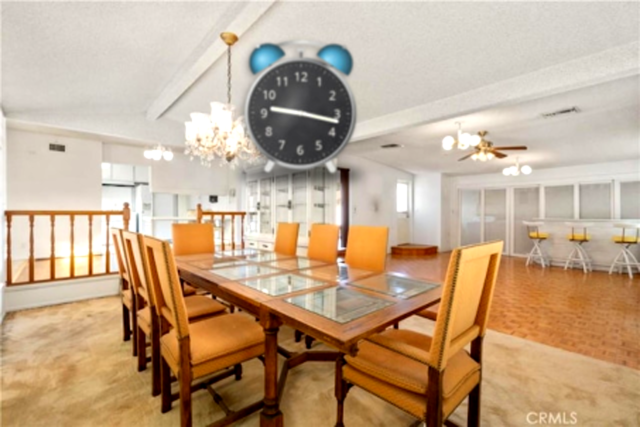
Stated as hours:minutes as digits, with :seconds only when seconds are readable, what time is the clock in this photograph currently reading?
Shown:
9:17
